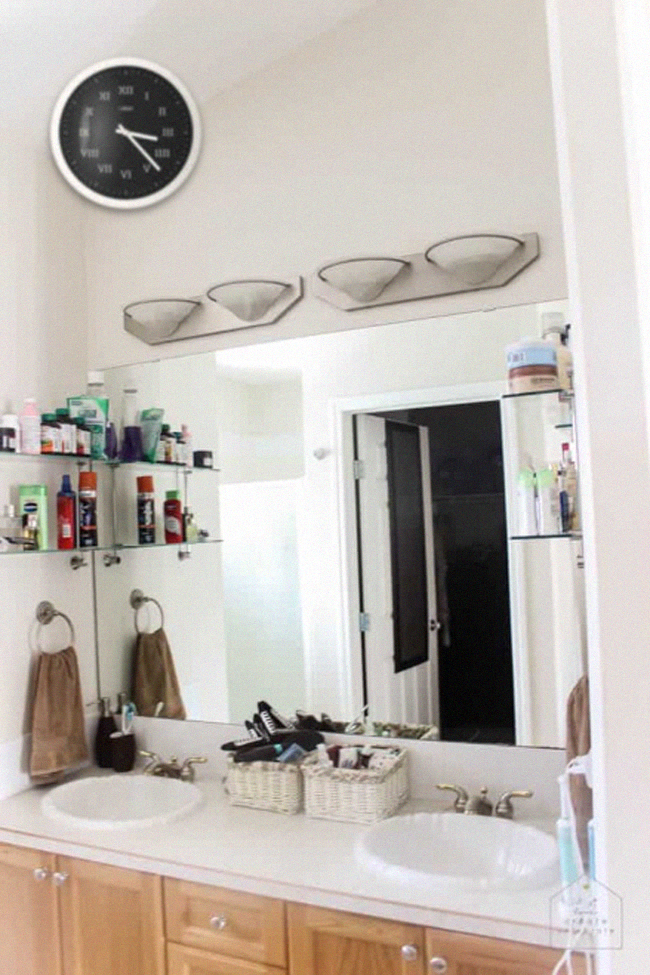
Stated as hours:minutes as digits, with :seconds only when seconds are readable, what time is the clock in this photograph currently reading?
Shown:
3:23
